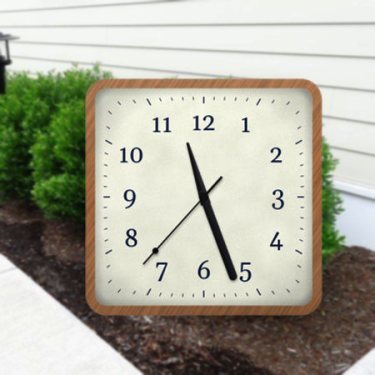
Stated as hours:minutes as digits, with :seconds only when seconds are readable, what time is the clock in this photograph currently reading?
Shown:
11:26:37
